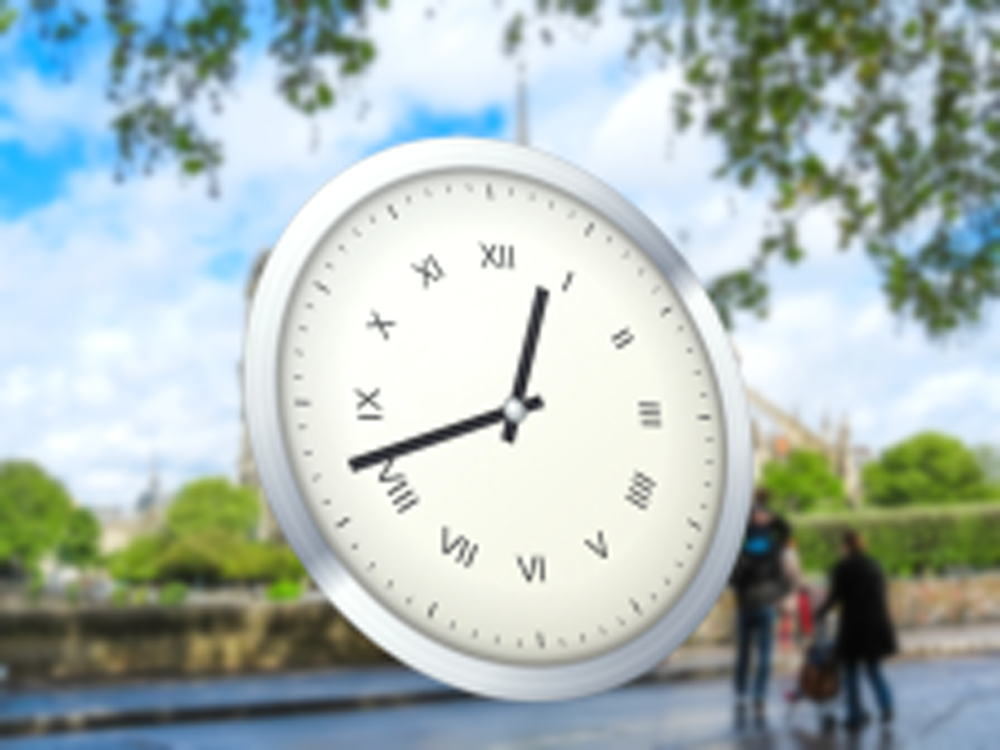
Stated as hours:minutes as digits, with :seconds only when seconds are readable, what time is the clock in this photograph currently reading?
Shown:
12:42
